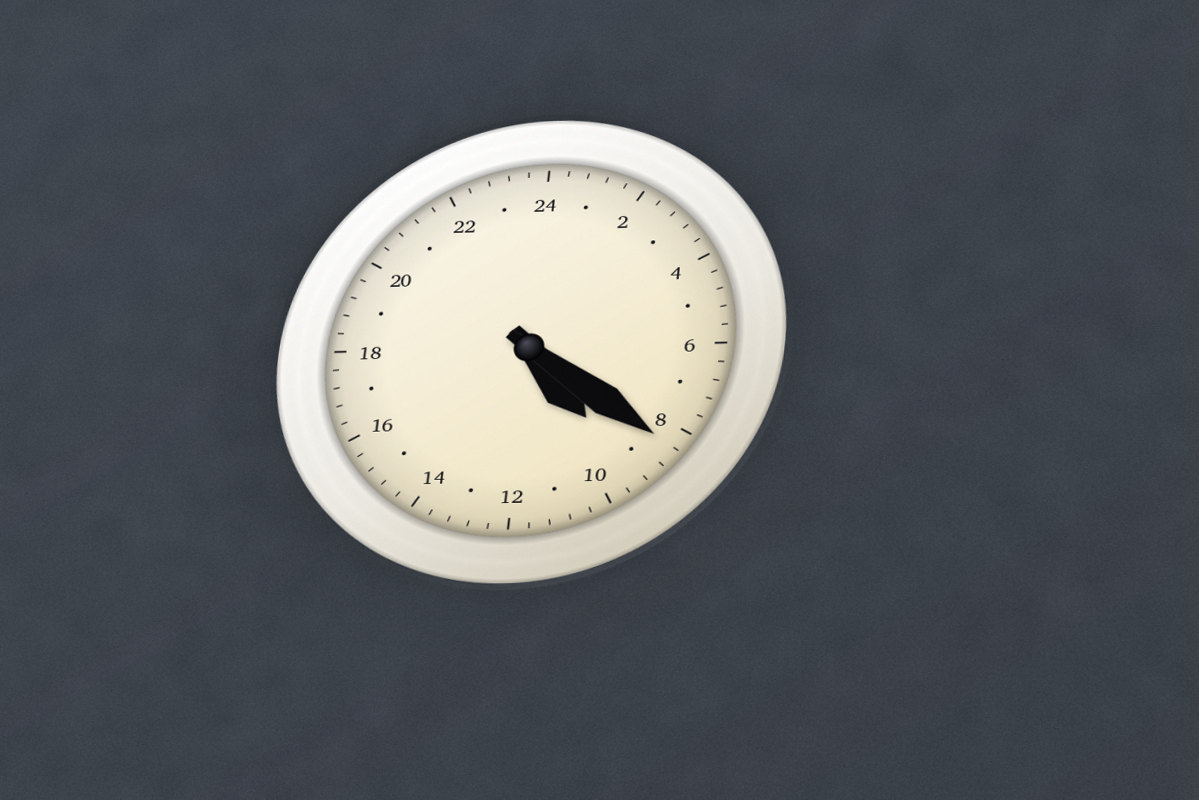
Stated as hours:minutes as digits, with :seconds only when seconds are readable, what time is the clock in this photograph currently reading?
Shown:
9:21
